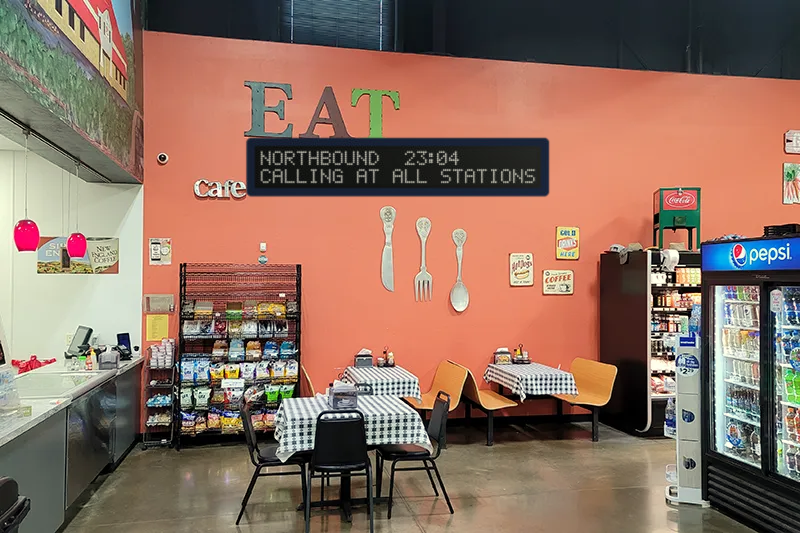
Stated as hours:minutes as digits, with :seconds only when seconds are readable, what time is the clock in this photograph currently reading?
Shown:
23:04
